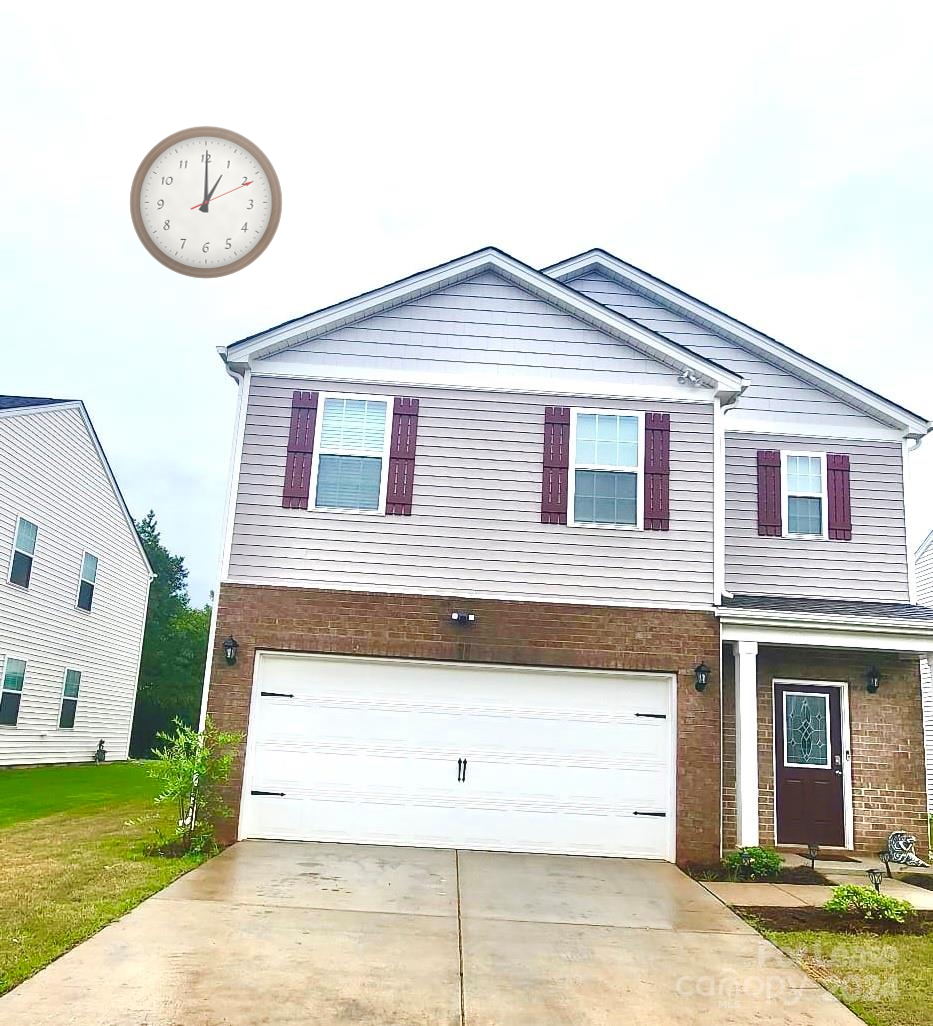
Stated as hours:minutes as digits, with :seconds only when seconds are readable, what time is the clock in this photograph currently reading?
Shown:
1:00:11
